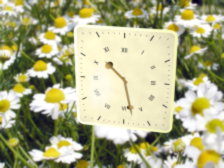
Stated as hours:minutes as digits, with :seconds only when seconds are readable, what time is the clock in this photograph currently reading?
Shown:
10:28
